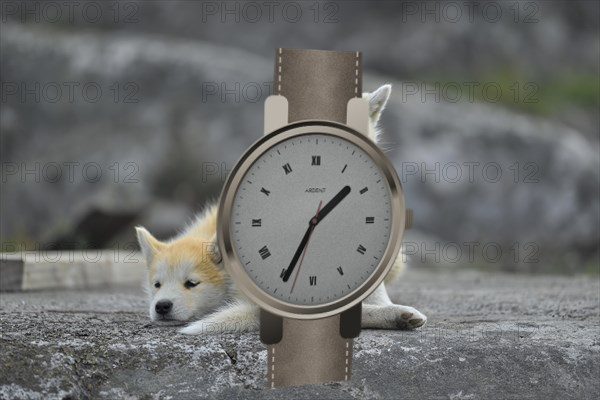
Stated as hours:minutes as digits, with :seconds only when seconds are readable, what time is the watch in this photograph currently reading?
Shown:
1:34:33
